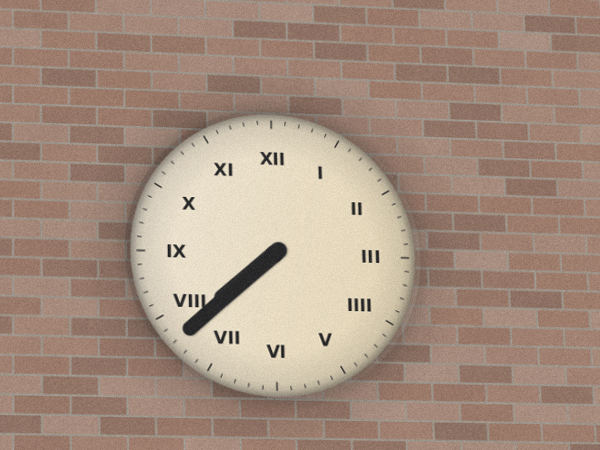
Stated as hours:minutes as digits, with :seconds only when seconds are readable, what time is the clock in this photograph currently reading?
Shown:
7:38
